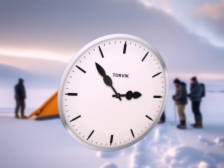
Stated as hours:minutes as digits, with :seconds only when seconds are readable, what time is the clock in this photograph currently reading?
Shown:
2:53
